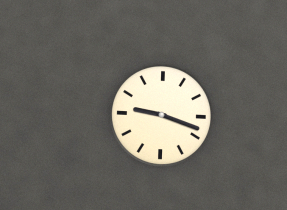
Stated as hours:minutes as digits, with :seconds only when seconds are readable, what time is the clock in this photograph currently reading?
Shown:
9:18
